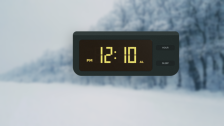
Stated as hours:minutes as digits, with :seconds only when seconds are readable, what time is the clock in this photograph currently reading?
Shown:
12:10
